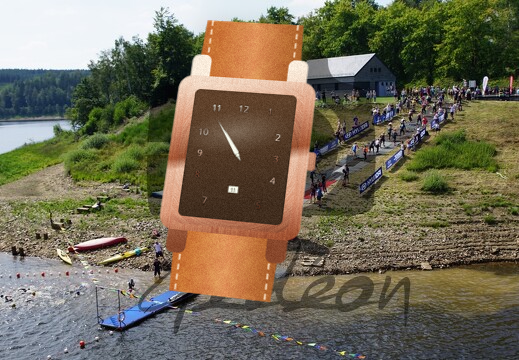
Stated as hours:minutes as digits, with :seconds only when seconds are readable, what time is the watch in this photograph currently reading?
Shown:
10:54
